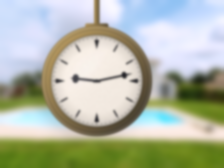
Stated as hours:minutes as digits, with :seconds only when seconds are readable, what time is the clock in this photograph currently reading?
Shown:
9:13
